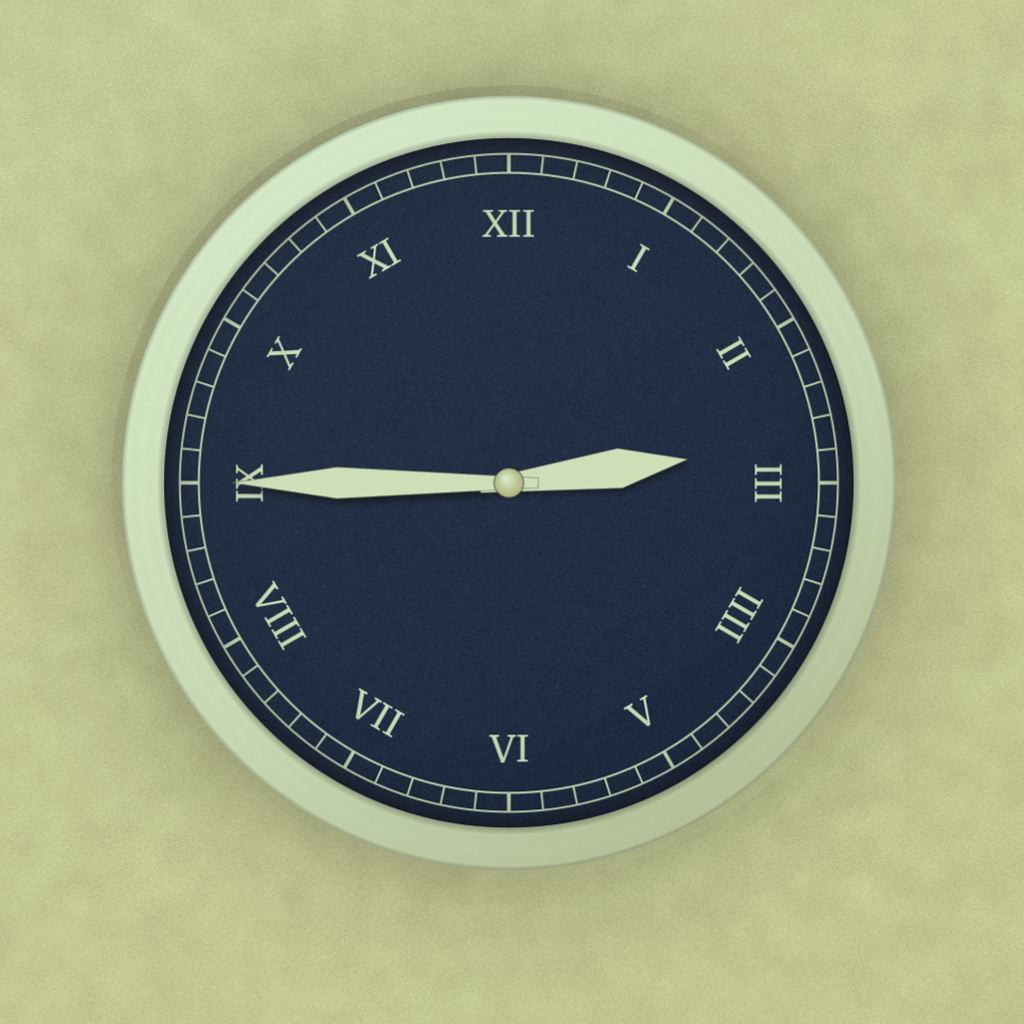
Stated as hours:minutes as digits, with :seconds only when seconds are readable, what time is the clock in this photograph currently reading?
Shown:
2:45
